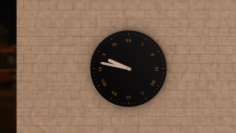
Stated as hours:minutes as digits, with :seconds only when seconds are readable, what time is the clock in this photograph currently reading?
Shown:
9:47
